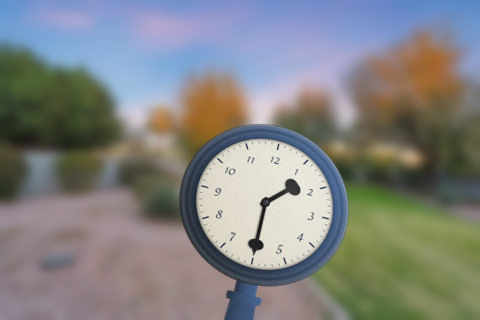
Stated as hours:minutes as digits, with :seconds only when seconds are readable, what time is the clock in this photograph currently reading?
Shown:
1:30
